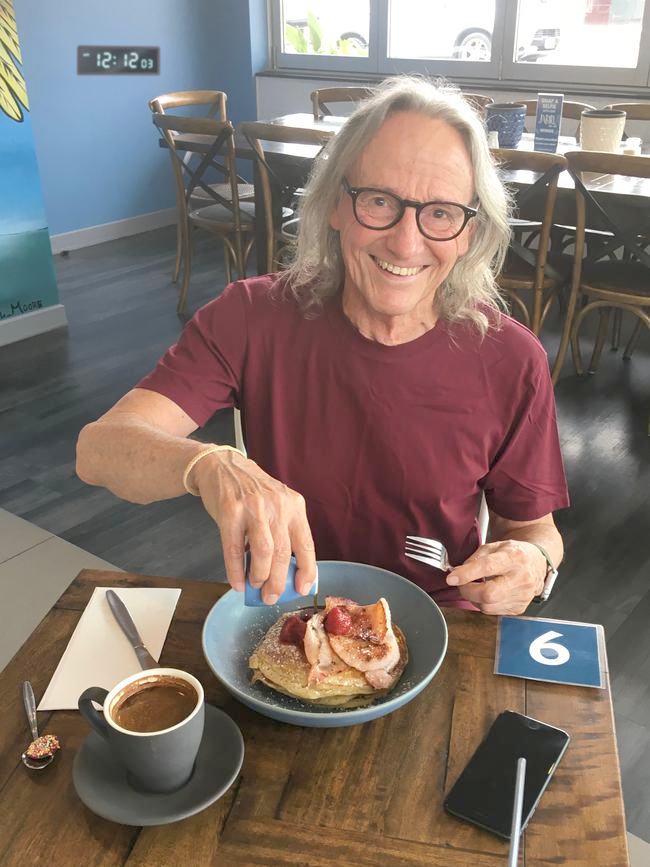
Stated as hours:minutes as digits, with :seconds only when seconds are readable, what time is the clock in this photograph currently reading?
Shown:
12:12
